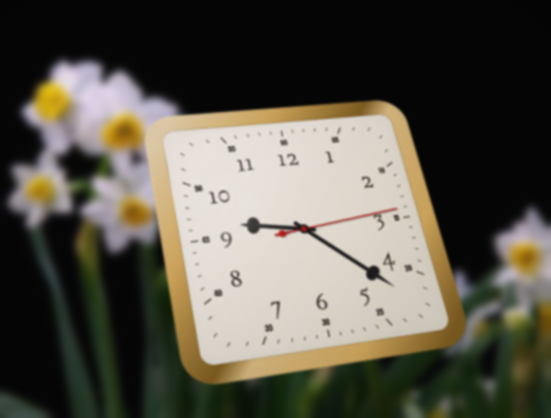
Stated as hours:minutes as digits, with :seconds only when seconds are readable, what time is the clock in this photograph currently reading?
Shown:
9:22:14
